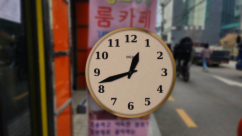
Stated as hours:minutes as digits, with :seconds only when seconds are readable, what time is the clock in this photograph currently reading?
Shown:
12:42
